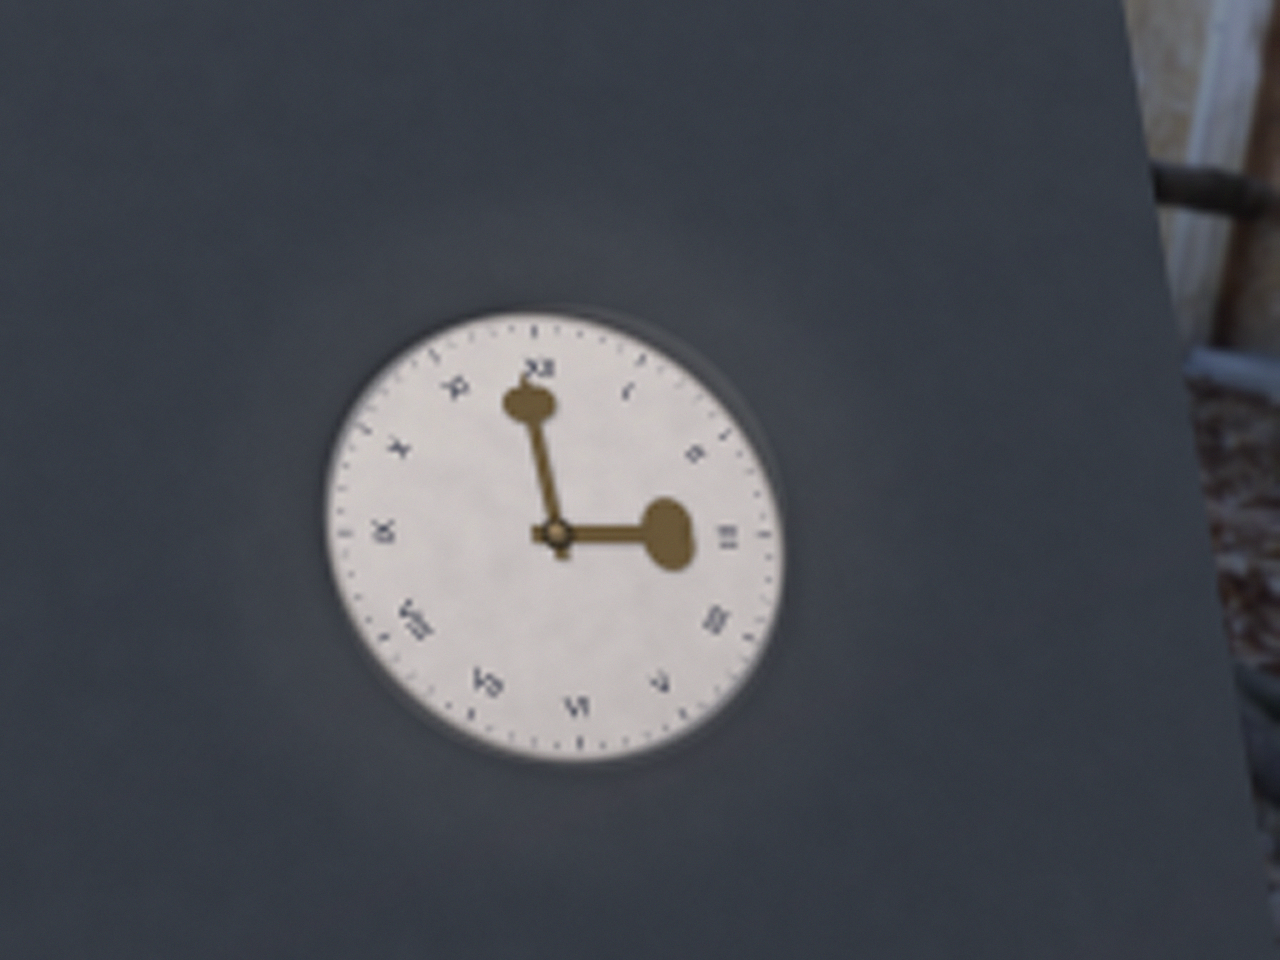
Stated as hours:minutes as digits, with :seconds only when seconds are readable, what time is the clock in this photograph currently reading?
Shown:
2:59
